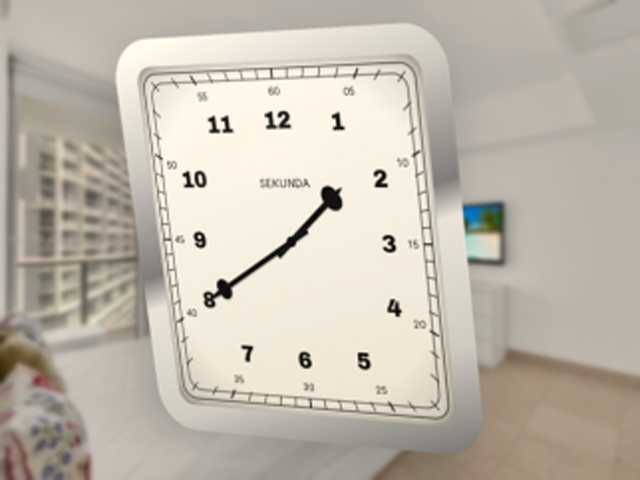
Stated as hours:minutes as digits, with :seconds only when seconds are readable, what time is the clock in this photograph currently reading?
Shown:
1:40
